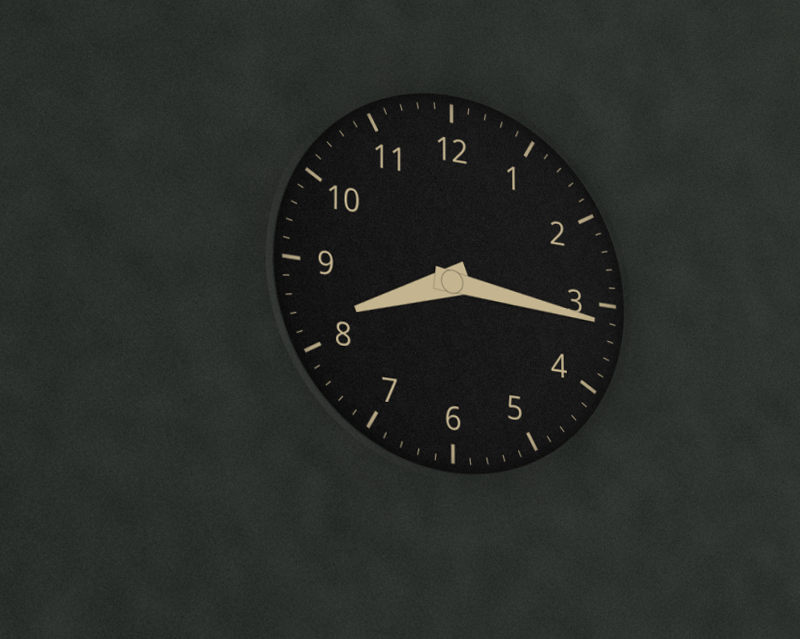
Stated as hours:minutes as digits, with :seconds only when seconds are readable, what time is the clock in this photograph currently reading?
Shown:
8:16
